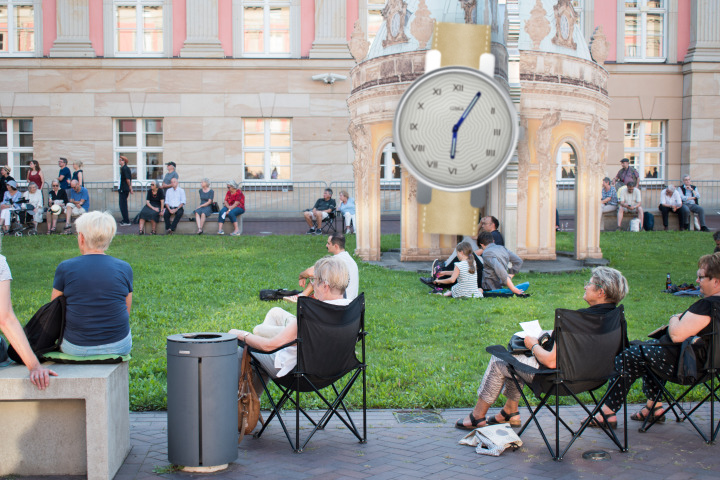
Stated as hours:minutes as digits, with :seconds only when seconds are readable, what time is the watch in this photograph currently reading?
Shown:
6:05
